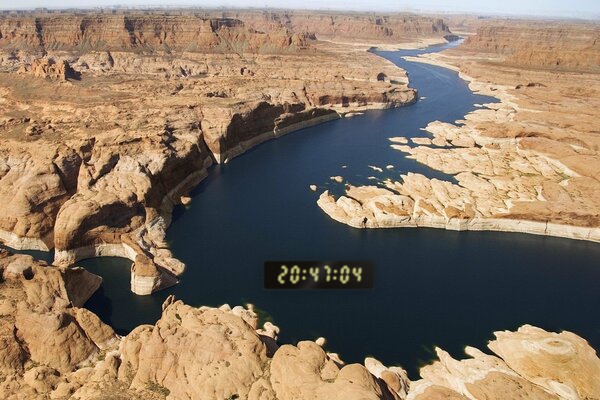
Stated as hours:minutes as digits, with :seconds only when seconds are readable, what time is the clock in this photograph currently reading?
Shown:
20:47:04
